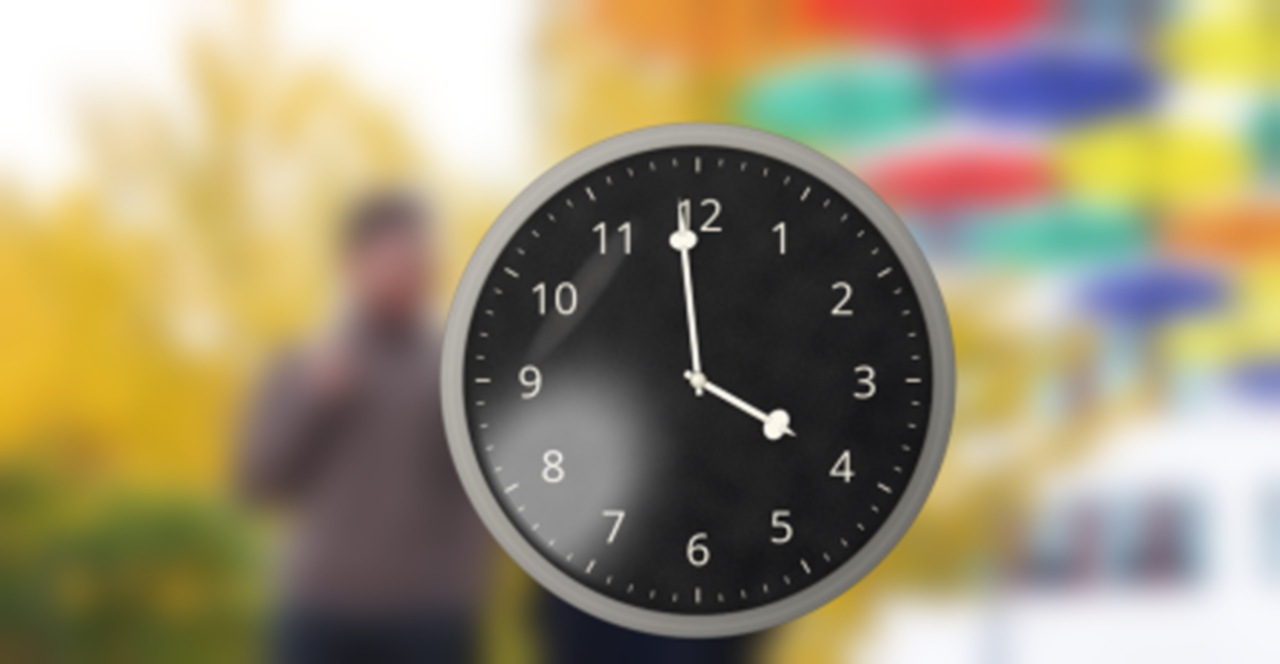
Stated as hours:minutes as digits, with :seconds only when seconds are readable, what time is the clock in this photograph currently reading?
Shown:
3:59
